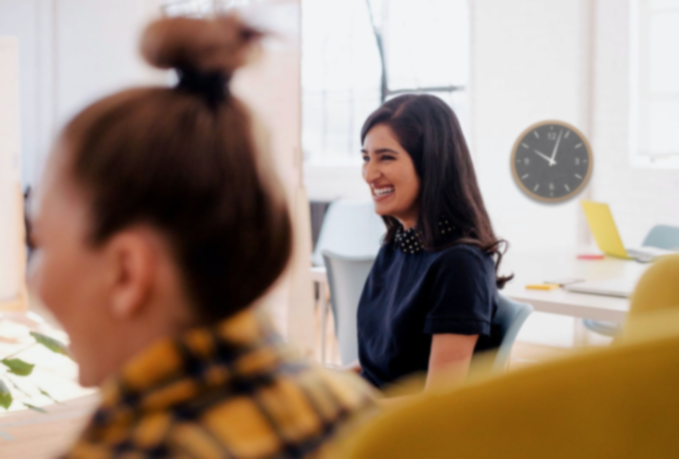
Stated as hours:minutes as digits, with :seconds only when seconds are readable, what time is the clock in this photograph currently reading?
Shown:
10:03
